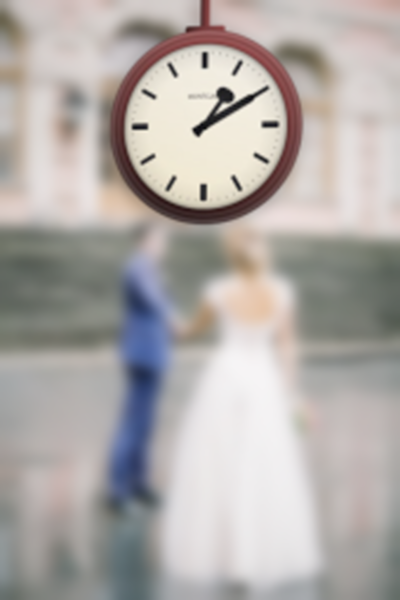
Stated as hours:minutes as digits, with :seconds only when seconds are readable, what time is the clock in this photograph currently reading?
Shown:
1:10
